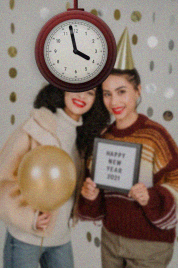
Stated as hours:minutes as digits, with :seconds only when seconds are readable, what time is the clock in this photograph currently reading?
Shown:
3:58
